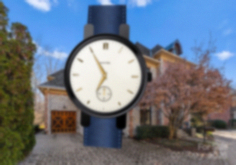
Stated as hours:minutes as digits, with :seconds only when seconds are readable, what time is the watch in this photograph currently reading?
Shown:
6:55
